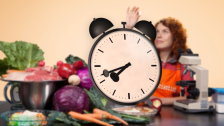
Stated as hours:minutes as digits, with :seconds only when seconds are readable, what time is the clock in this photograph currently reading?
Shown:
7:42
